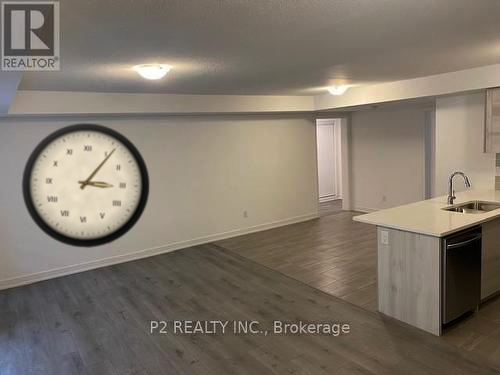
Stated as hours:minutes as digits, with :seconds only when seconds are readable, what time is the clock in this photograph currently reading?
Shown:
3:06
